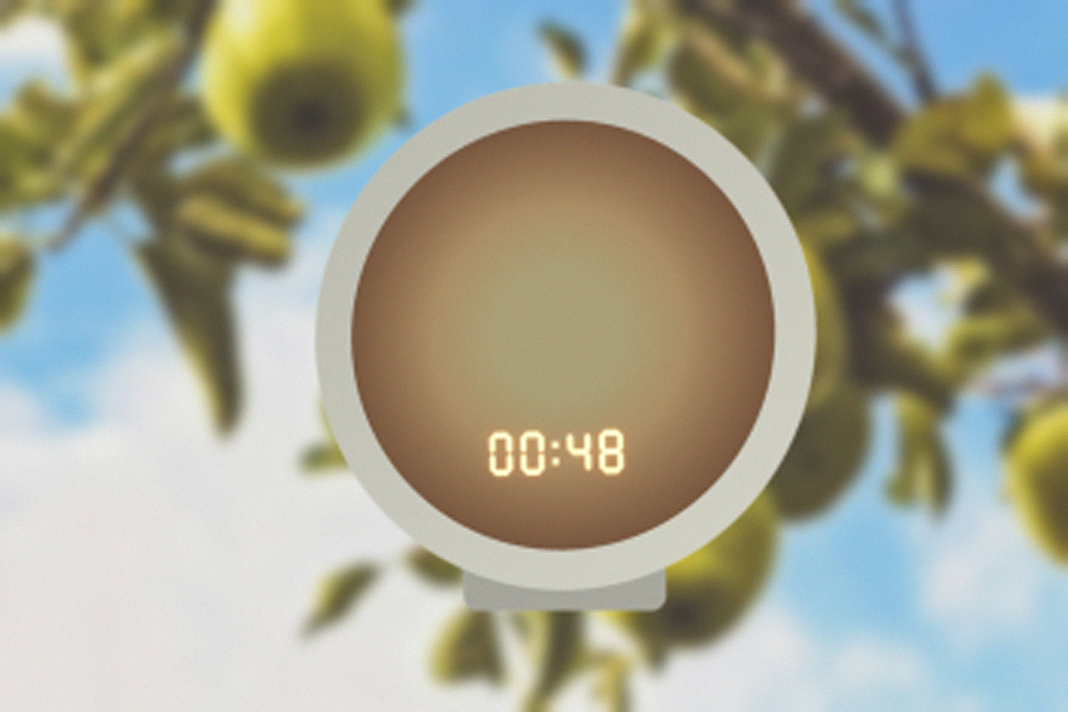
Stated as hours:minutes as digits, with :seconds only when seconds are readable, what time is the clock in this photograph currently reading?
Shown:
0:48
